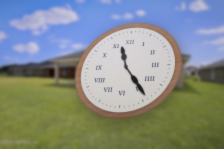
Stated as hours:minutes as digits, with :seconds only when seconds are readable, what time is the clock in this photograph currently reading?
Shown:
11:24
